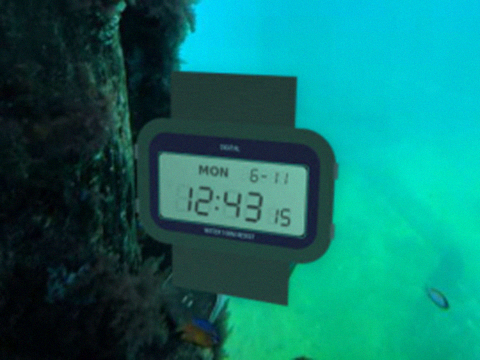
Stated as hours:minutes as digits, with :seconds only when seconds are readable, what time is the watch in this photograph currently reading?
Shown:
12:43:15
